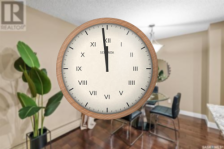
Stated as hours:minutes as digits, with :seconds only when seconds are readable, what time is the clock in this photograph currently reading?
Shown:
11:59
